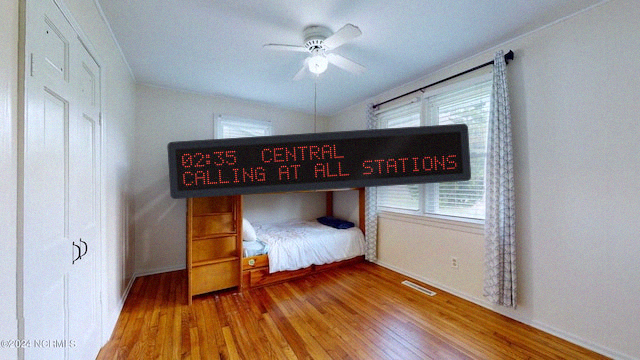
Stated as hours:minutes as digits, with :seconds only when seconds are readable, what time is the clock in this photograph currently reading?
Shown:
2:35
